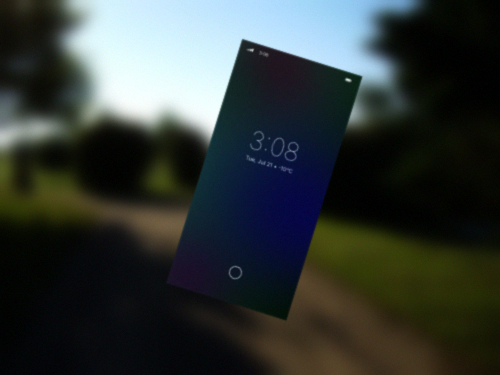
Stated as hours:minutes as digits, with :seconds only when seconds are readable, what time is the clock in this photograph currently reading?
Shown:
3:08
